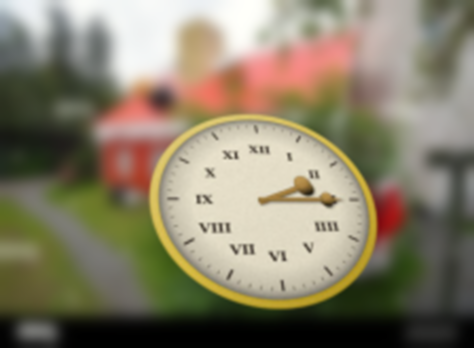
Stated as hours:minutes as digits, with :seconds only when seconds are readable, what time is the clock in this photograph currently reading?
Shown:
2:15
